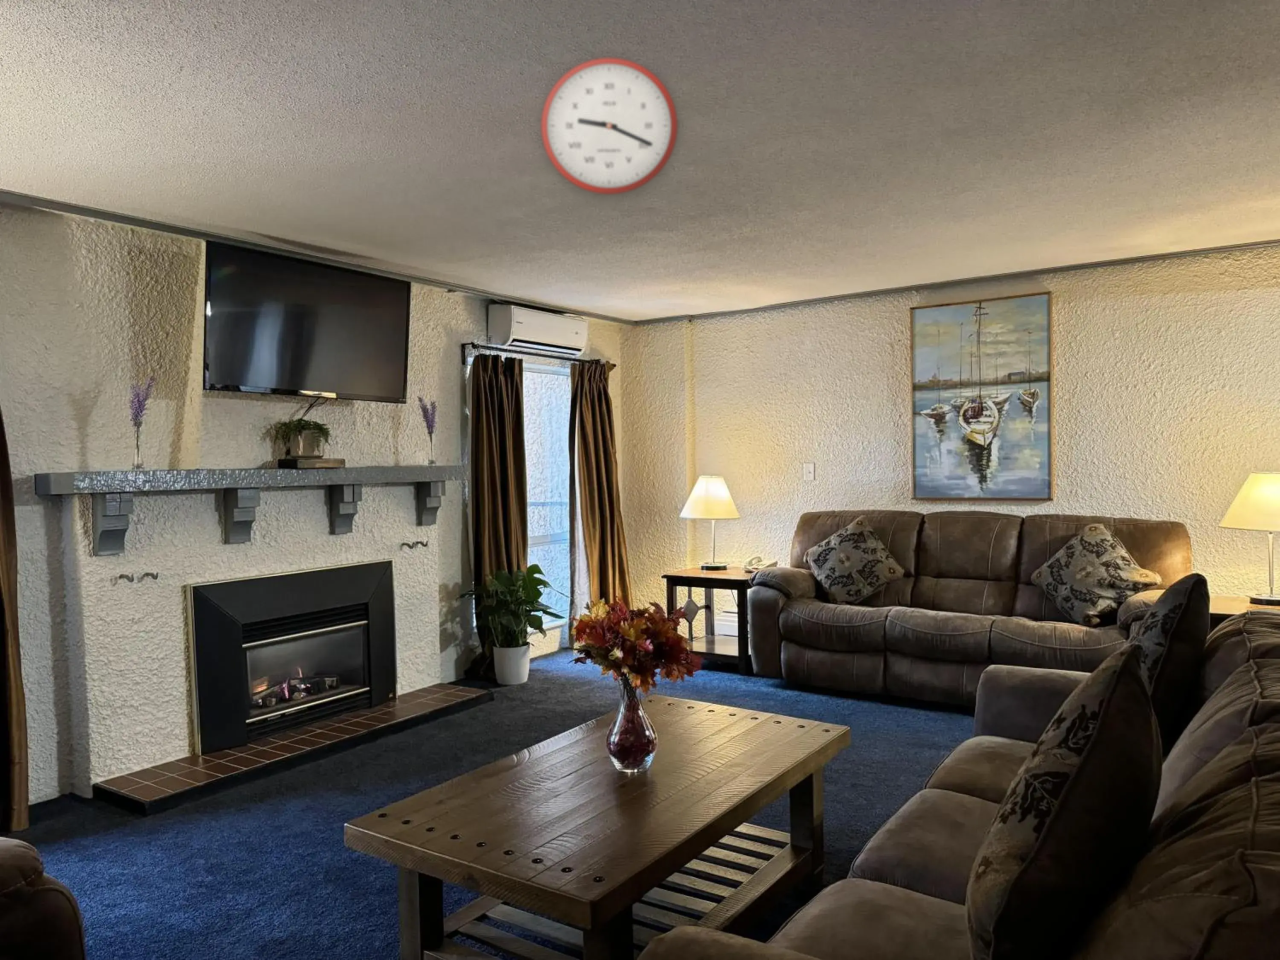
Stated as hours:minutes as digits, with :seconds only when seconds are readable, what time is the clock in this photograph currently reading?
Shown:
9:19
